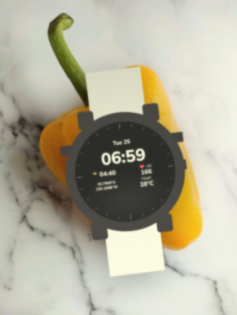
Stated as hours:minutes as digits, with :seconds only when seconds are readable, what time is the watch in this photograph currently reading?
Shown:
6:59
